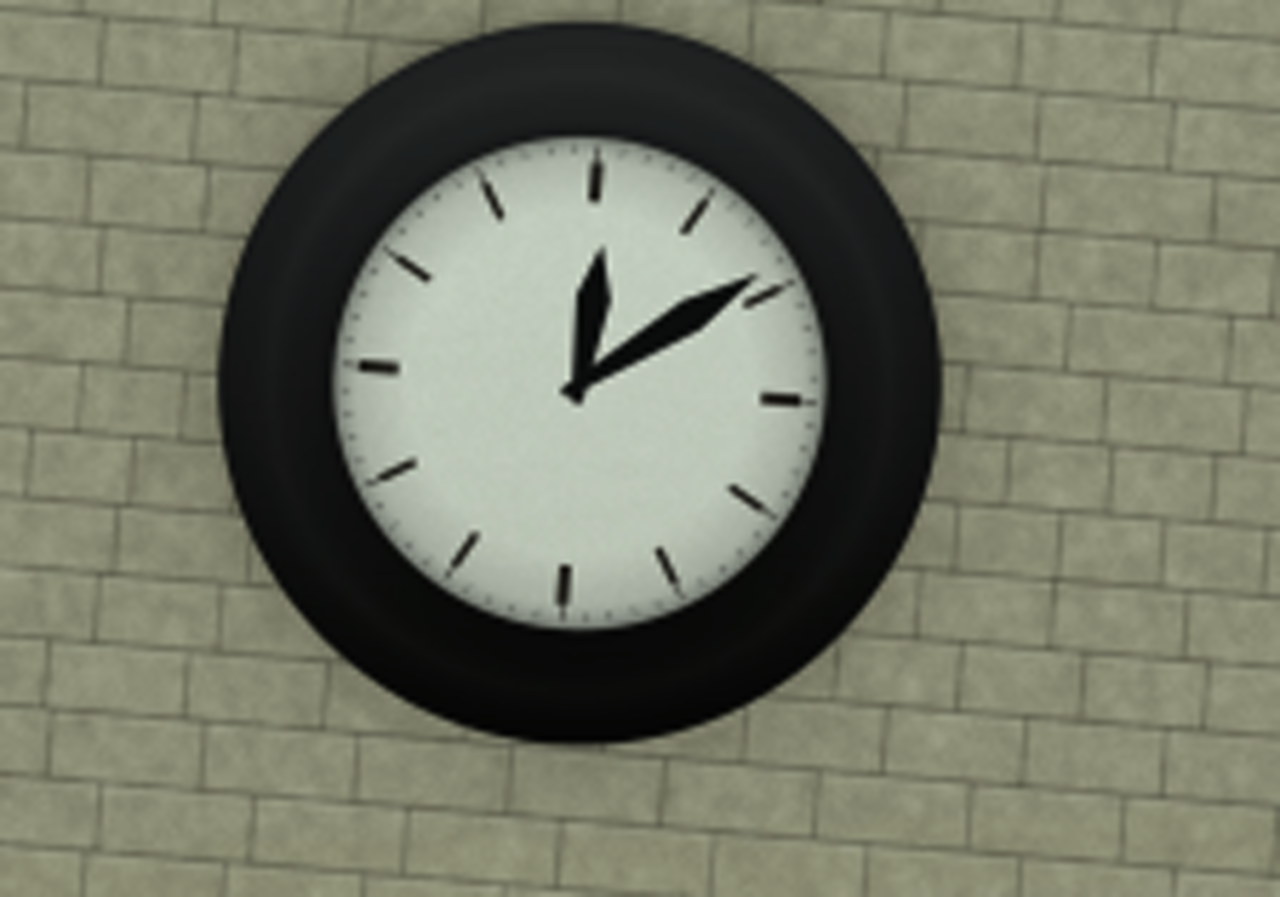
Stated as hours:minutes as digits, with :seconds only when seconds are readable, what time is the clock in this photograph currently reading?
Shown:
12:09
